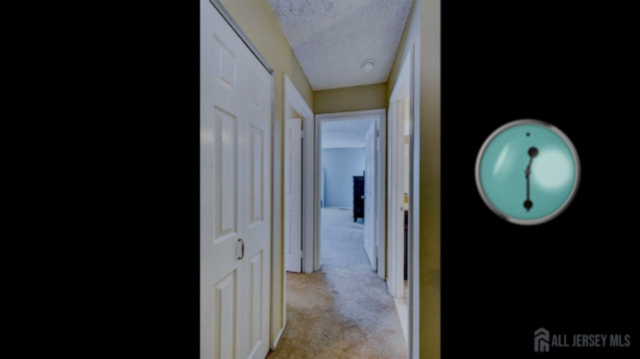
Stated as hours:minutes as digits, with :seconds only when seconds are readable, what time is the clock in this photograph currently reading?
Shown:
12:30
